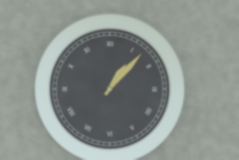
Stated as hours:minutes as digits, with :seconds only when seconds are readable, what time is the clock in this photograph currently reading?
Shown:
1:07
